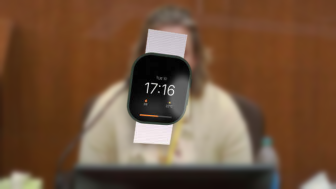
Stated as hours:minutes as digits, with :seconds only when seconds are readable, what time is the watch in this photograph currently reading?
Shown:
17:16
